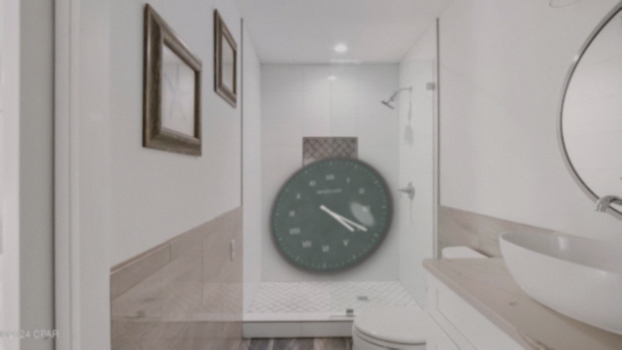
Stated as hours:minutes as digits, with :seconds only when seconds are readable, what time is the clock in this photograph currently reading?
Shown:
4:20
